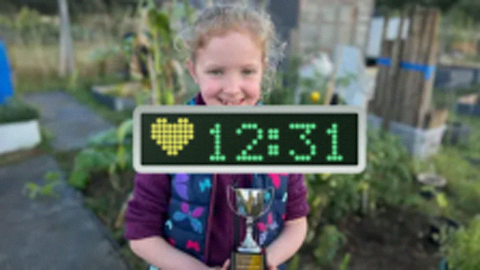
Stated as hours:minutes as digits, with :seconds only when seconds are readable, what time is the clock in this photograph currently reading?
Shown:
12:31
